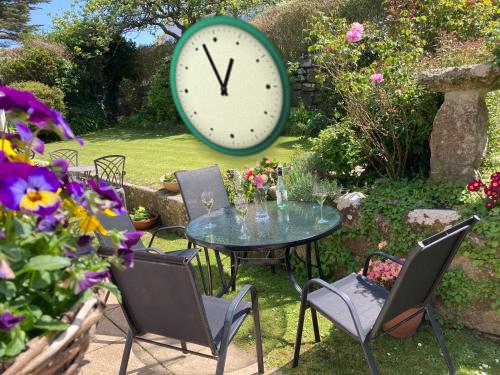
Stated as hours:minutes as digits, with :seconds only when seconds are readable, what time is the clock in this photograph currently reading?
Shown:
12:57
